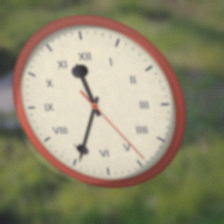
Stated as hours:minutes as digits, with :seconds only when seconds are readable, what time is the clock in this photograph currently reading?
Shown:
11:34:24
